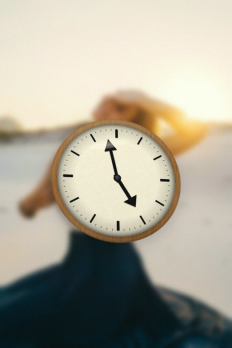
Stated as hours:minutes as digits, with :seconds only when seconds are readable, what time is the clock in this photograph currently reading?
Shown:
4:58
